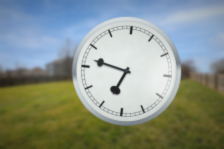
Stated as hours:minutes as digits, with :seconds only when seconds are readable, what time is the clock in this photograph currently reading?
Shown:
6:47
